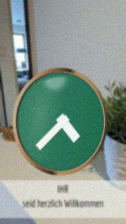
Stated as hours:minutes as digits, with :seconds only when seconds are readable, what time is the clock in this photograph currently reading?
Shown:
4:38
